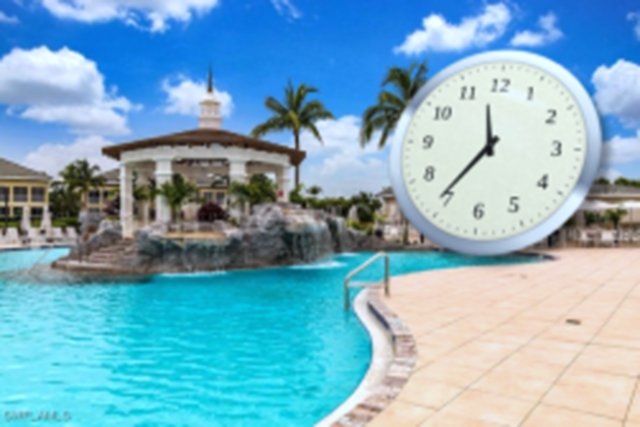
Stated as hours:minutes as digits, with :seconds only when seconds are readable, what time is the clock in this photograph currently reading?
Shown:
11:36
